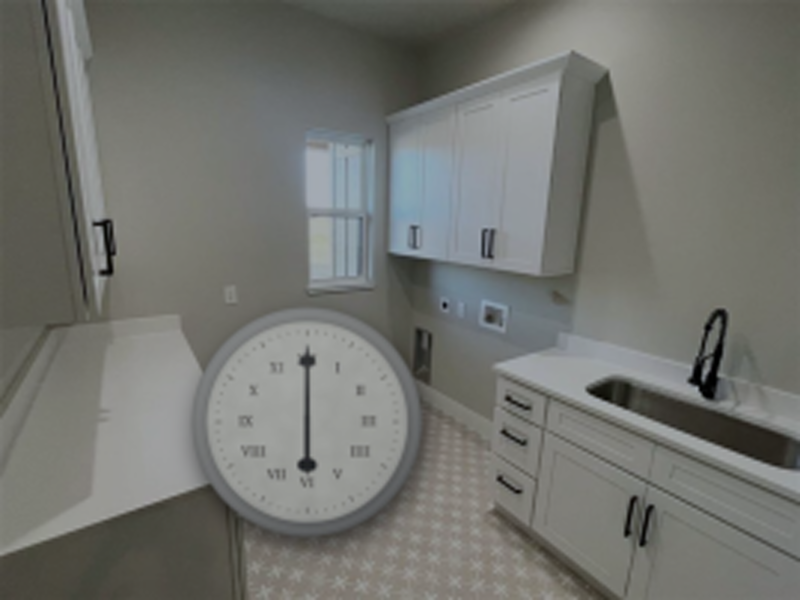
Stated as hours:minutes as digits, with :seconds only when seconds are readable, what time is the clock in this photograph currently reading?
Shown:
6:00
